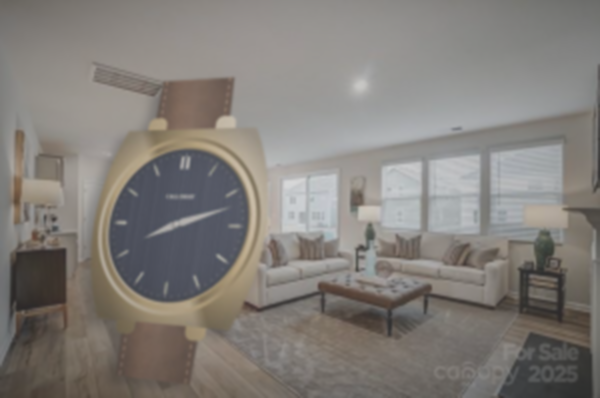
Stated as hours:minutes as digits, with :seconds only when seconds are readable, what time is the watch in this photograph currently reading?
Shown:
8:12
